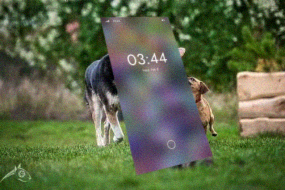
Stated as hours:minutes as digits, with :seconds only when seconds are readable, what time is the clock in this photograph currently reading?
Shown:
3:44
